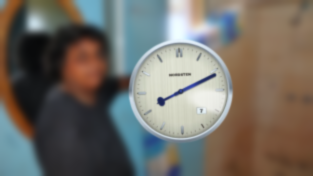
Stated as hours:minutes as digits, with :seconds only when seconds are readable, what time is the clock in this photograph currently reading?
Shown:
8:11
